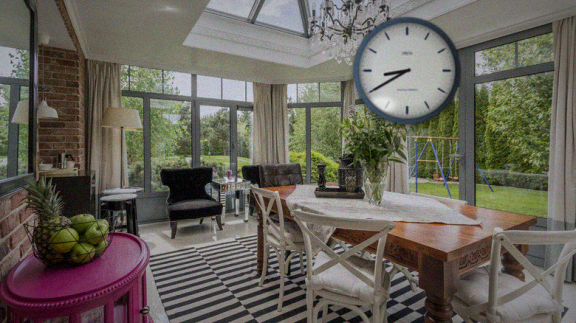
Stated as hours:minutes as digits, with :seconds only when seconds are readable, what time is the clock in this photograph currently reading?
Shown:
8:40
